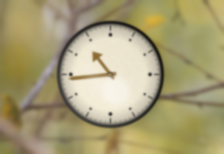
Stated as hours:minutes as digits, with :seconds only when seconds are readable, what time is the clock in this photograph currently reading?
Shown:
10:44
